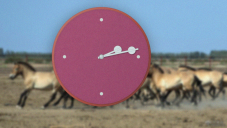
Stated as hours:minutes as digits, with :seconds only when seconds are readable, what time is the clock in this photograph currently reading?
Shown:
2:13
